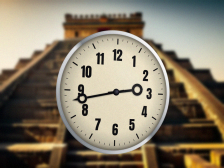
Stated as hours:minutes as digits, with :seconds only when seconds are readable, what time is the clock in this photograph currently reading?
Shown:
2:43
